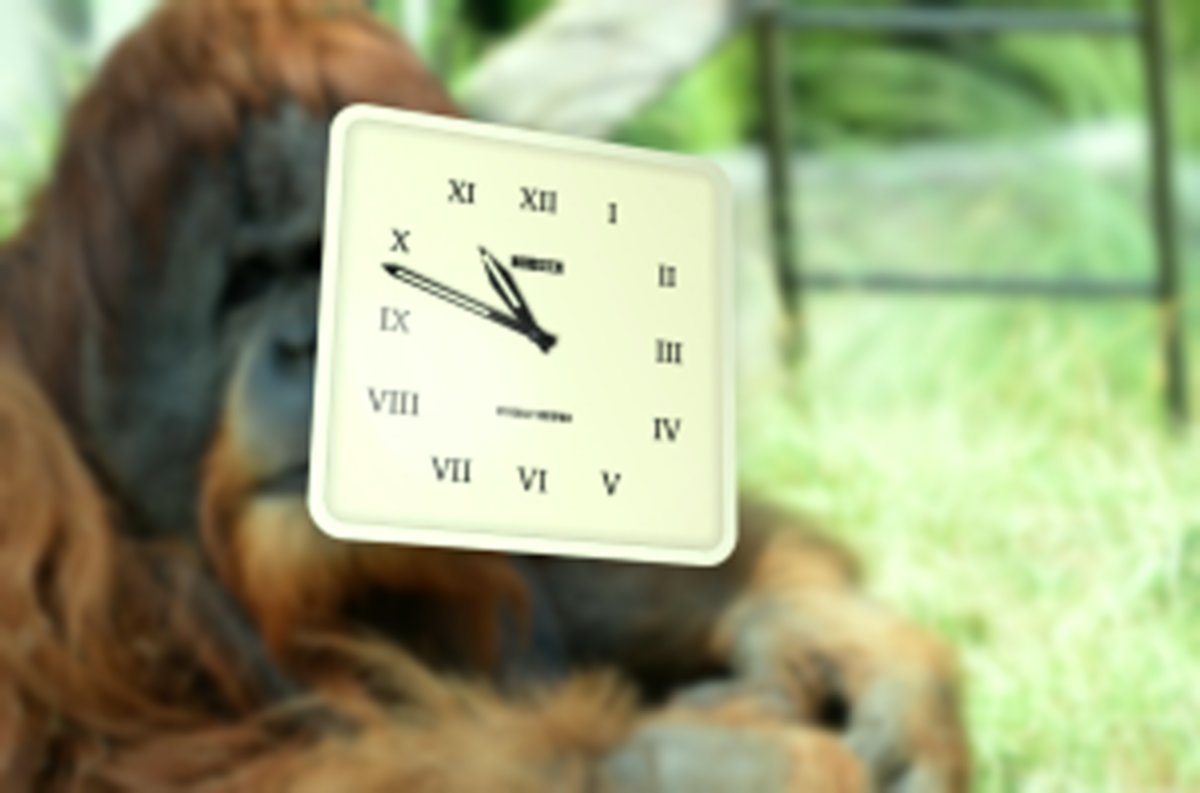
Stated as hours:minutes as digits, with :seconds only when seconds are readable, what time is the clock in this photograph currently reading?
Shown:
10:48
